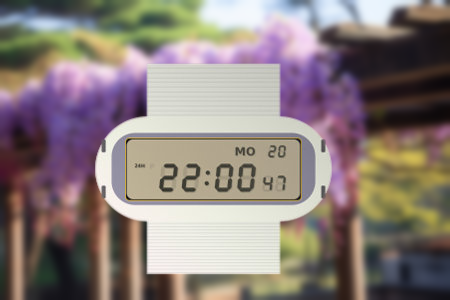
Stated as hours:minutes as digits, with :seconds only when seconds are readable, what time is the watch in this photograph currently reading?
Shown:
22:00:47
